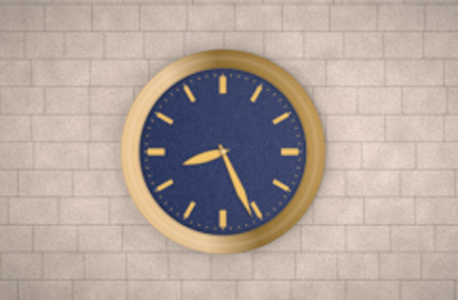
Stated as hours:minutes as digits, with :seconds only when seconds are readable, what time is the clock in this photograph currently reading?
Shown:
8:26
